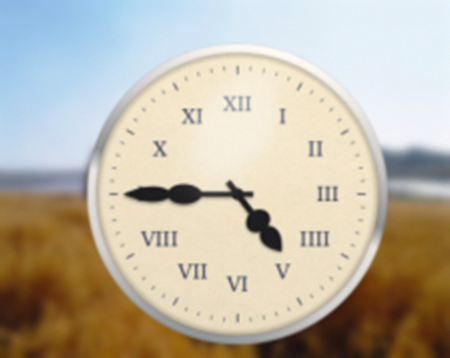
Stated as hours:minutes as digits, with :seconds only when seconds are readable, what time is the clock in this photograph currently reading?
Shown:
4:45
